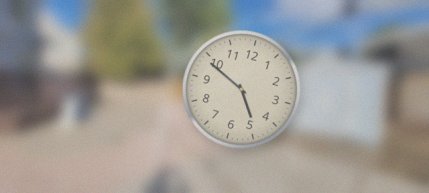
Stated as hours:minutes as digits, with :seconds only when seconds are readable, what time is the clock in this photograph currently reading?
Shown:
4:49
